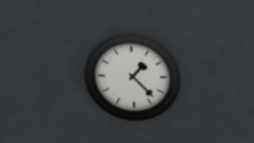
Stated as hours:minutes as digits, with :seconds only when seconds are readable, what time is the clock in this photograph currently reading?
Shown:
1:23
